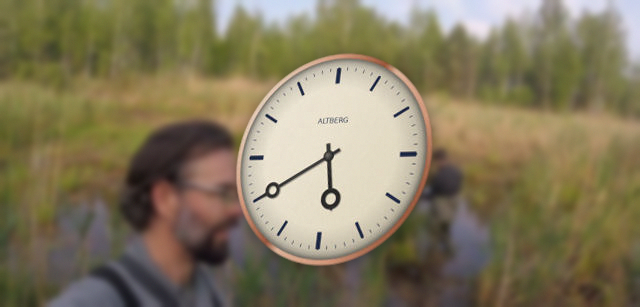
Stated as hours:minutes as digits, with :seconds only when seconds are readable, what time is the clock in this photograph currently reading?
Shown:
5:40
